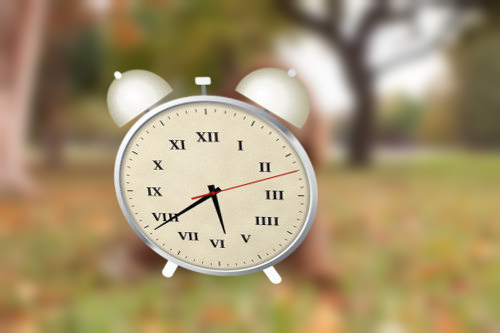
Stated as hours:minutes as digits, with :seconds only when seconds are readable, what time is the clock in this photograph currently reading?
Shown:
5:39:12
